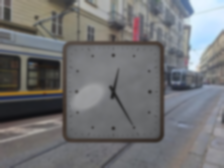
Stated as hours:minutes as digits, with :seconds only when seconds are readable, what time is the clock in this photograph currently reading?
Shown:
12:25
